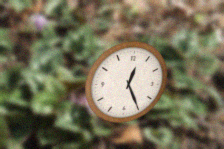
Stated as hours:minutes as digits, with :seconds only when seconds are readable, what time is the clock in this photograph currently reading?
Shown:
12:25
